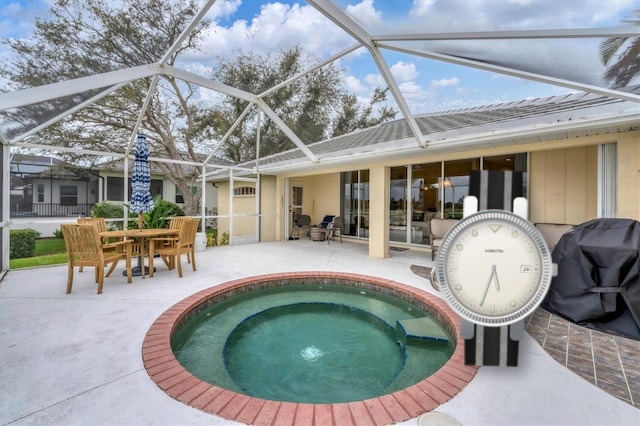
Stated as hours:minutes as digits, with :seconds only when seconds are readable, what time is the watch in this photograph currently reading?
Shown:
5:33
